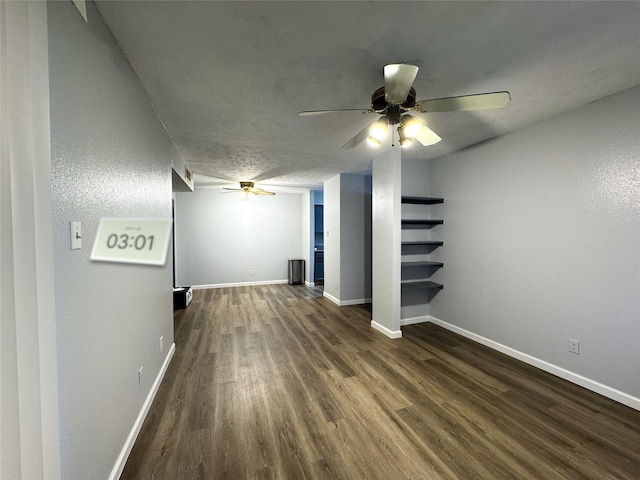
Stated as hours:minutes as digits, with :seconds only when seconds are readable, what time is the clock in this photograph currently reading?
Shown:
3:01
